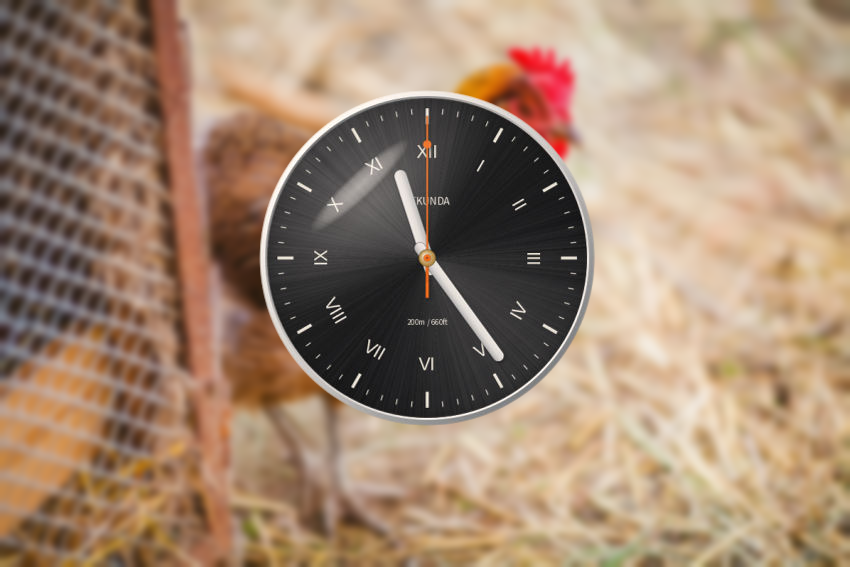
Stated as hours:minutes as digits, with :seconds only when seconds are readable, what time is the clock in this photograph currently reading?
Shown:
11:24:00
